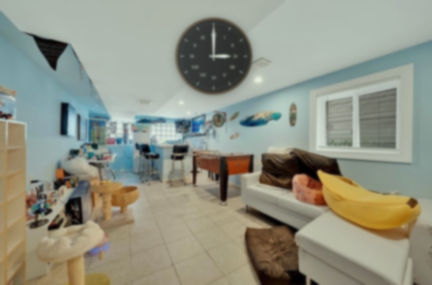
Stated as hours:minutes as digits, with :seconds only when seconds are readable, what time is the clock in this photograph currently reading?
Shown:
3:00
